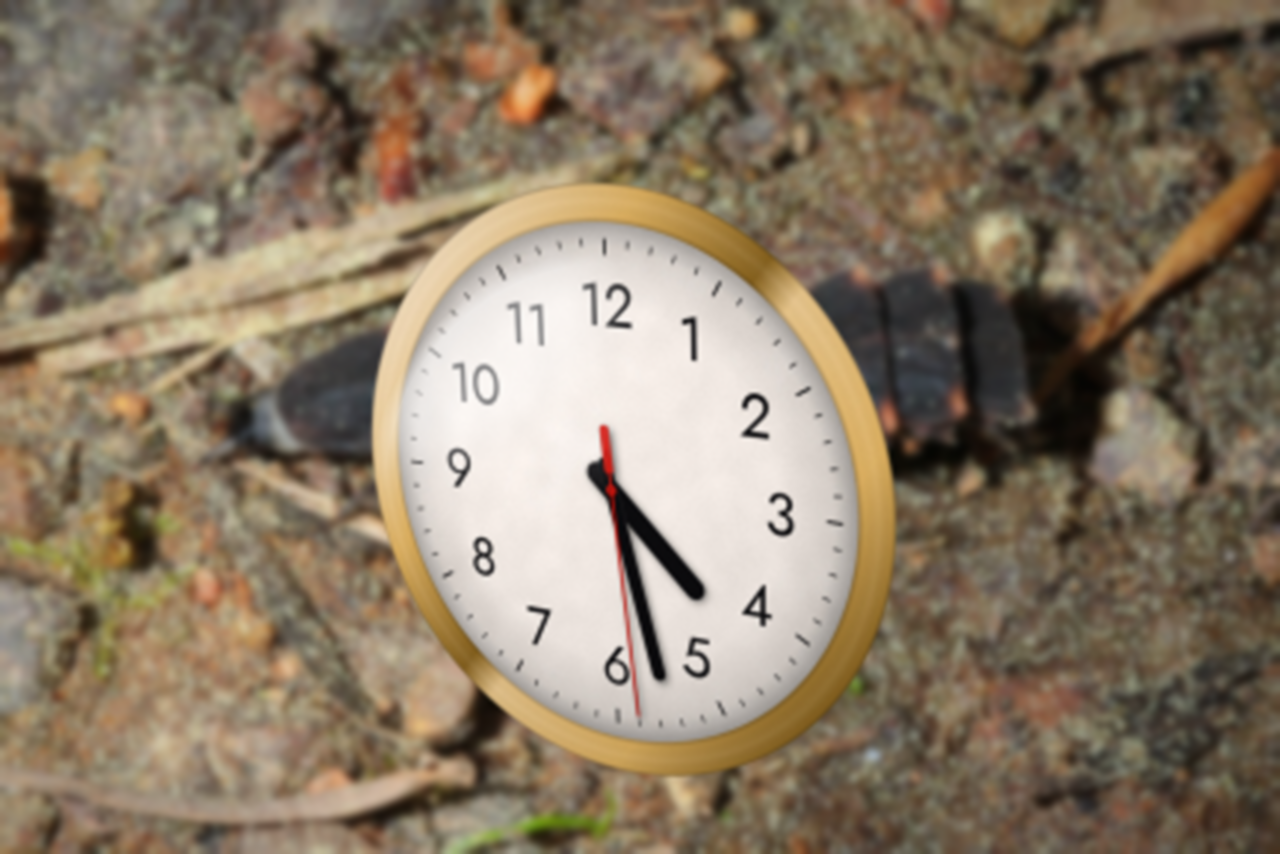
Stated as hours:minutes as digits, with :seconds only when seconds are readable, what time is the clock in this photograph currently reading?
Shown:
4:27:29
